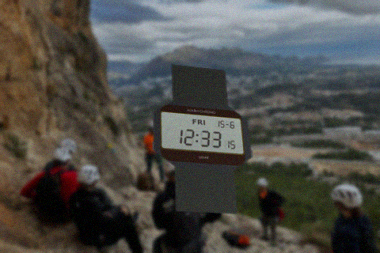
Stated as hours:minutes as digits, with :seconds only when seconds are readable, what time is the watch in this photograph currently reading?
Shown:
12:33:15
